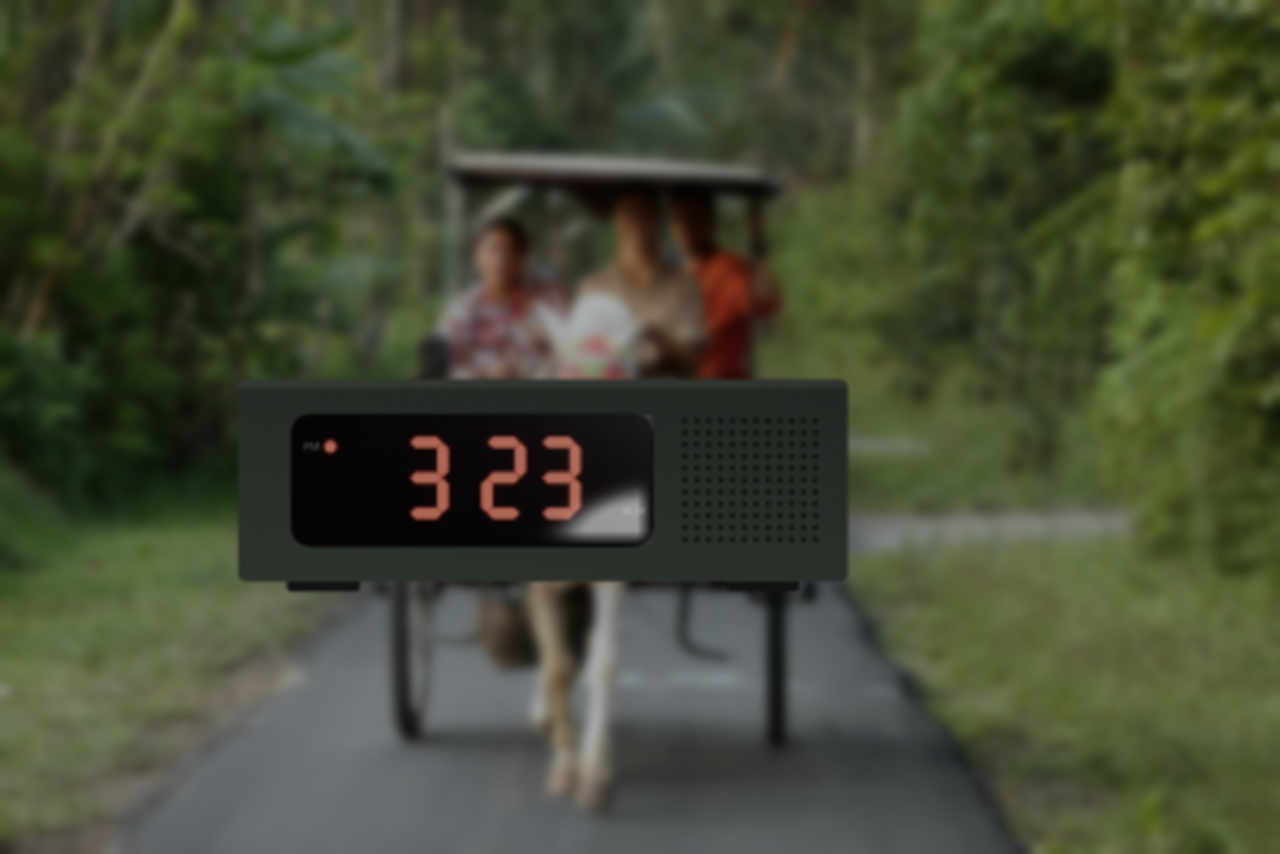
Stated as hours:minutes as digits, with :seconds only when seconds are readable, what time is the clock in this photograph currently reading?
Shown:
3:23
